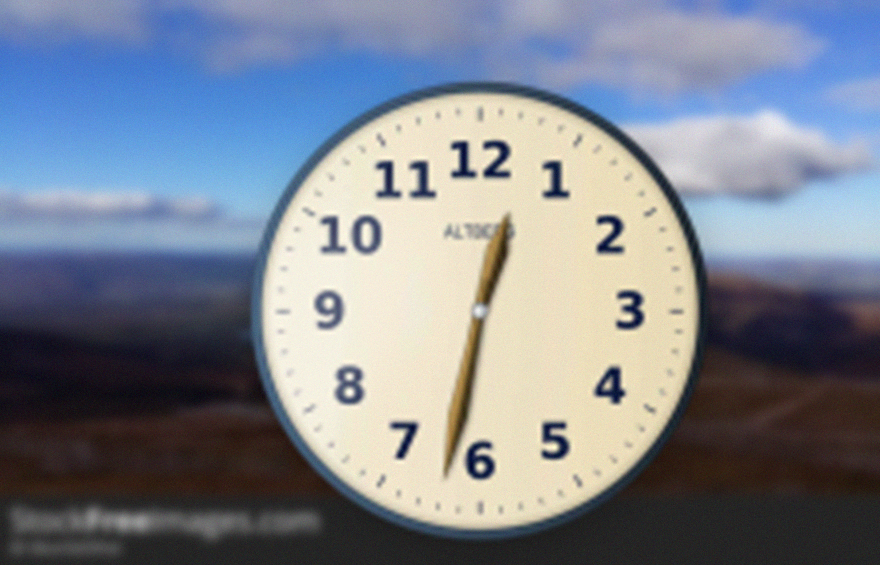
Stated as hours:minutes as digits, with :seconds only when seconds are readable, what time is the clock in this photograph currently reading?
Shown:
12:32
